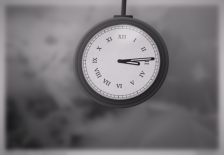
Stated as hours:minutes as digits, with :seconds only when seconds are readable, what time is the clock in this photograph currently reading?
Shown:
3:14
